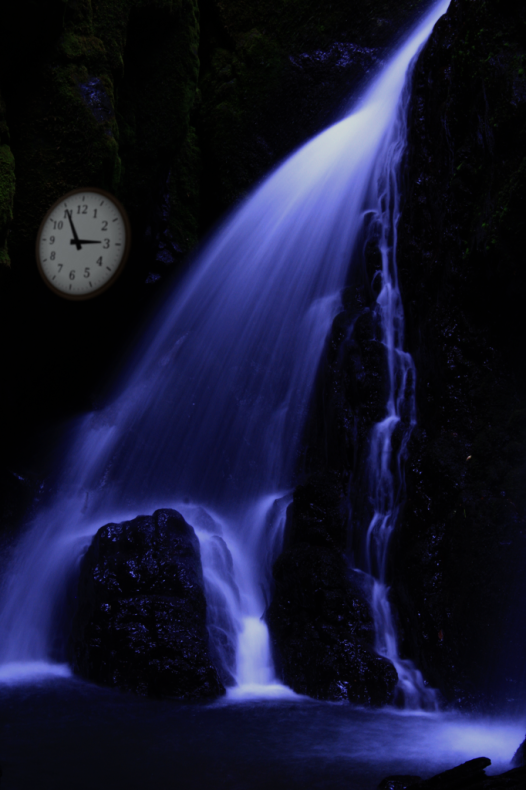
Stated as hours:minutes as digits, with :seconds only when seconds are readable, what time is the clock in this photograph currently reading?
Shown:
2:55
